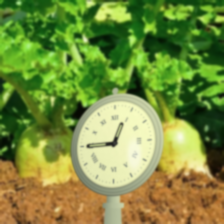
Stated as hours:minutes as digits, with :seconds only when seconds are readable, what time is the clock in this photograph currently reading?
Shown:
12:45
